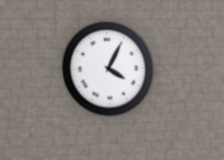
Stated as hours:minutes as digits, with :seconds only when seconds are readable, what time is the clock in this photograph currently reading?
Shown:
4:05
